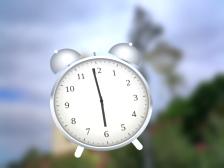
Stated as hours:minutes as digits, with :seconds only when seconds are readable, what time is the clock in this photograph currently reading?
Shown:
5:59
